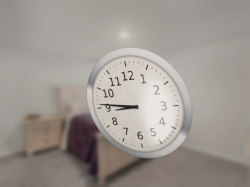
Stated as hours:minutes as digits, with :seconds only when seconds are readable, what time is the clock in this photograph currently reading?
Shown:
8:46
